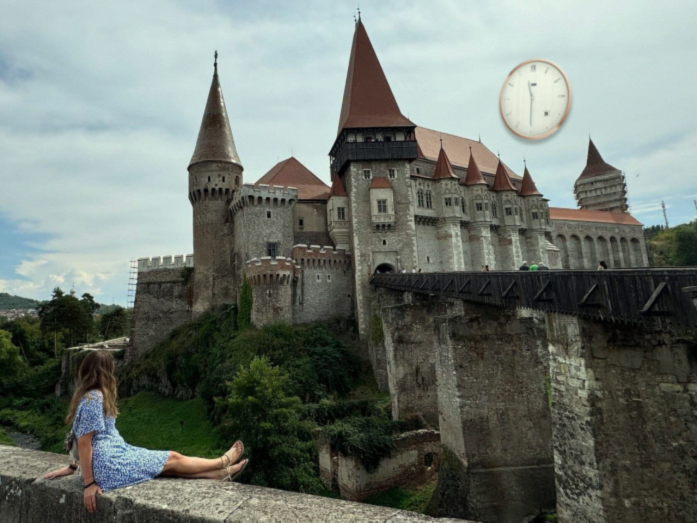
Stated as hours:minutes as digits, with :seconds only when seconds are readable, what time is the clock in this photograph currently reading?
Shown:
11:30
